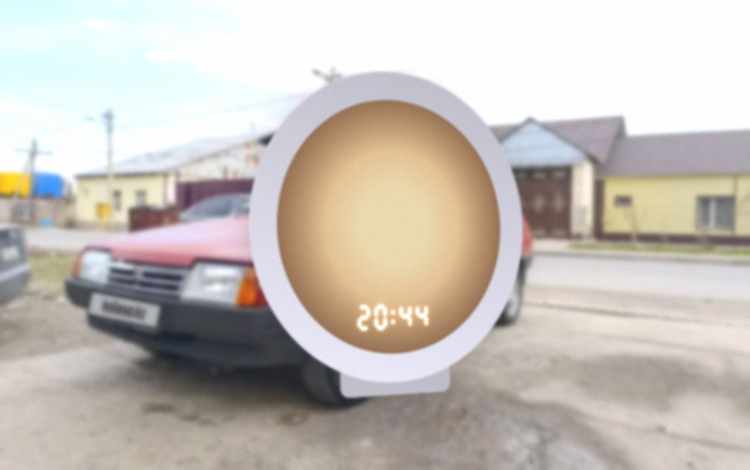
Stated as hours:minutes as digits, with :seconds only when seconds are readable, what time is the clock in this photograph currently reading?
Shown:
20:44
